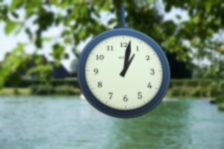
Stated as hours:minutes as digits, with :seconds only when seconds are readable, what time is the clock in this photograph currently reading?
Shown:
1:02
